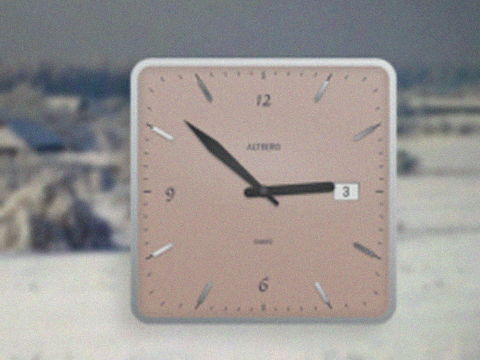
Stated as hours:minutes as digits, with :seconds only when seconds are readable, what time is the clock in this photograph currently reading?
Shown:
2:52
